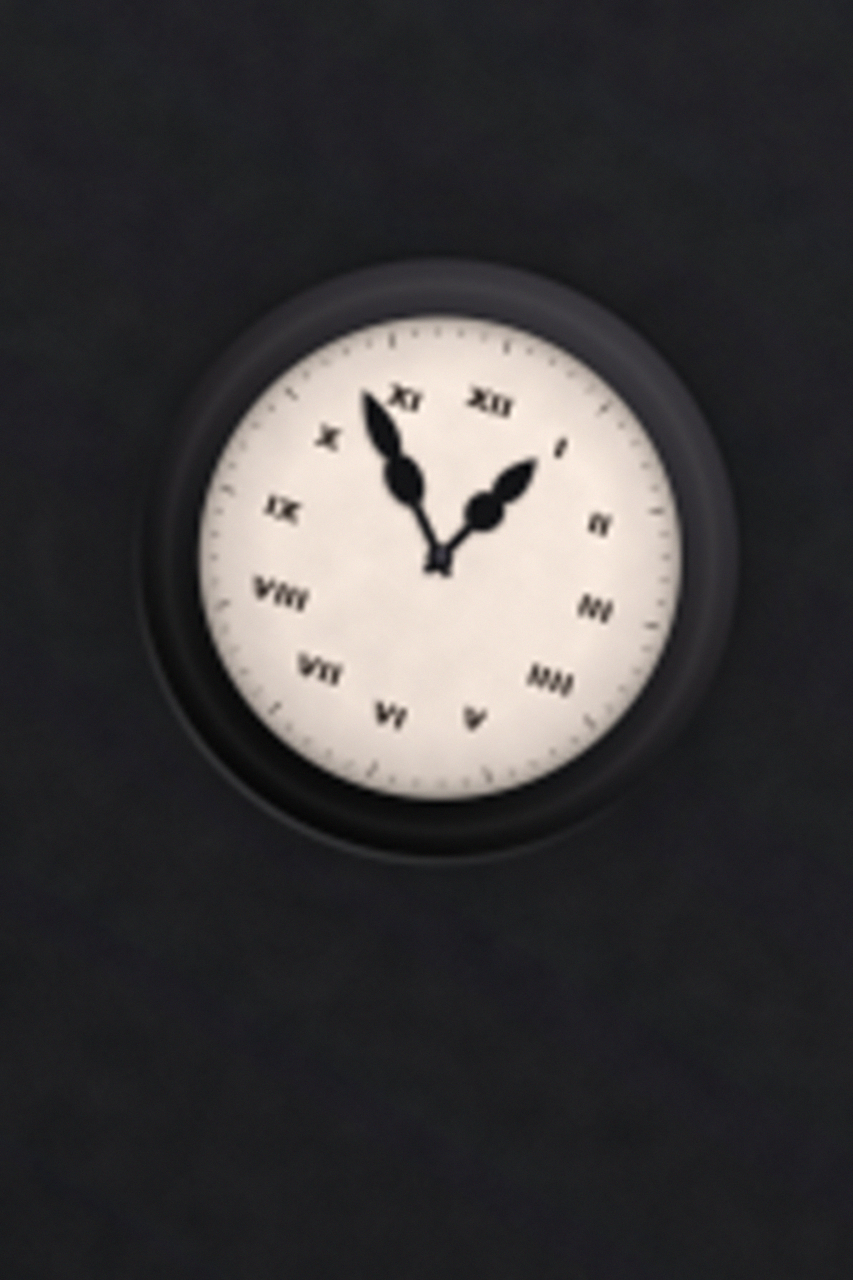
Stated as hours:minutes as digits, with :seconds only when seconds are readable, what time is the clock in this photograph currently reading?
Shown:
12:53
